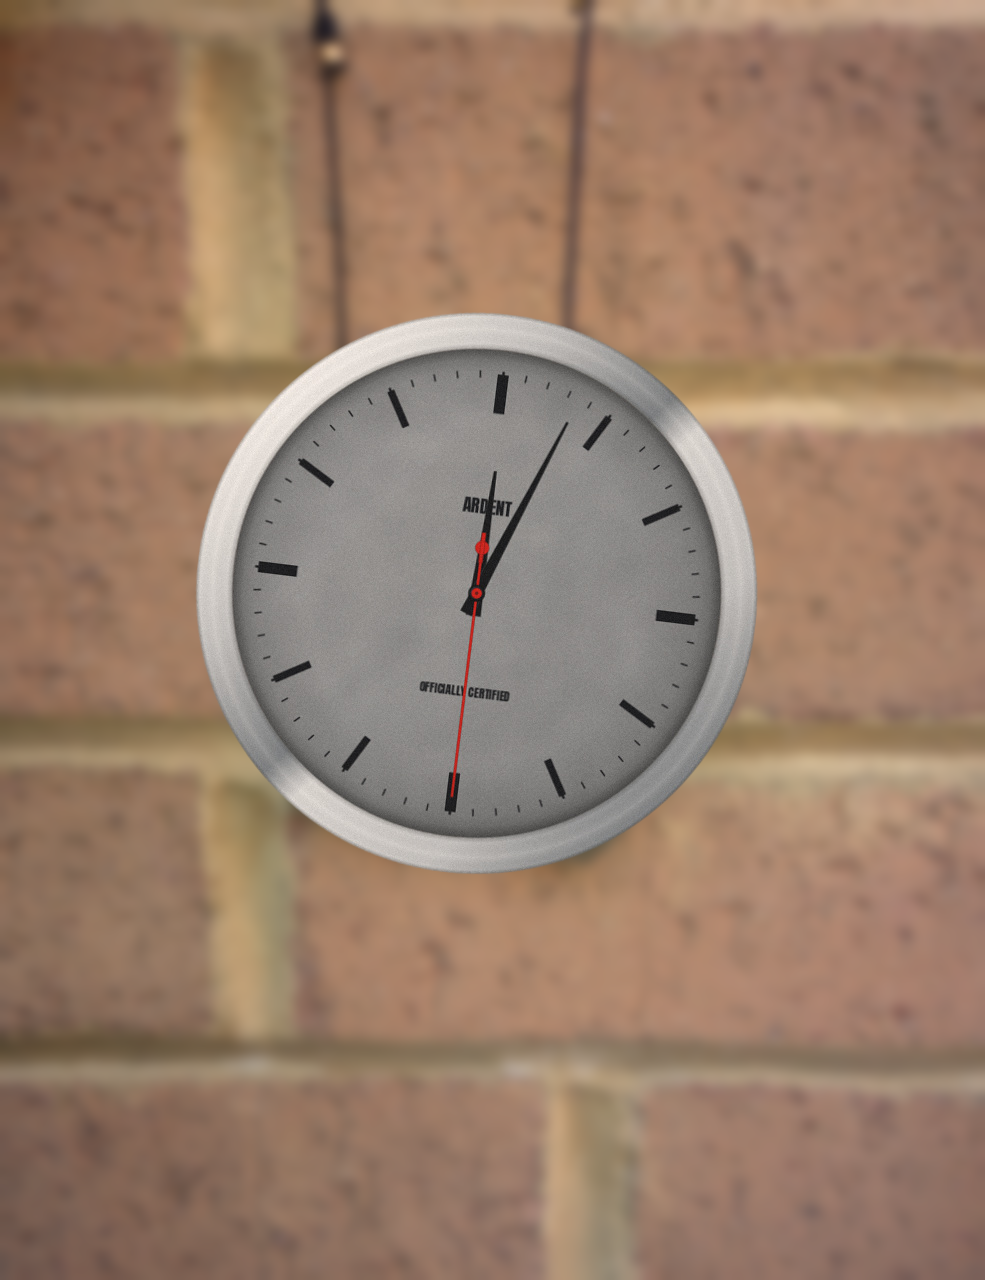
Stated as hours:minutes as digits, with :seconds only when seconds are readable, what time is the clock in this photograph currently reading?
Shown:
12:03:30
